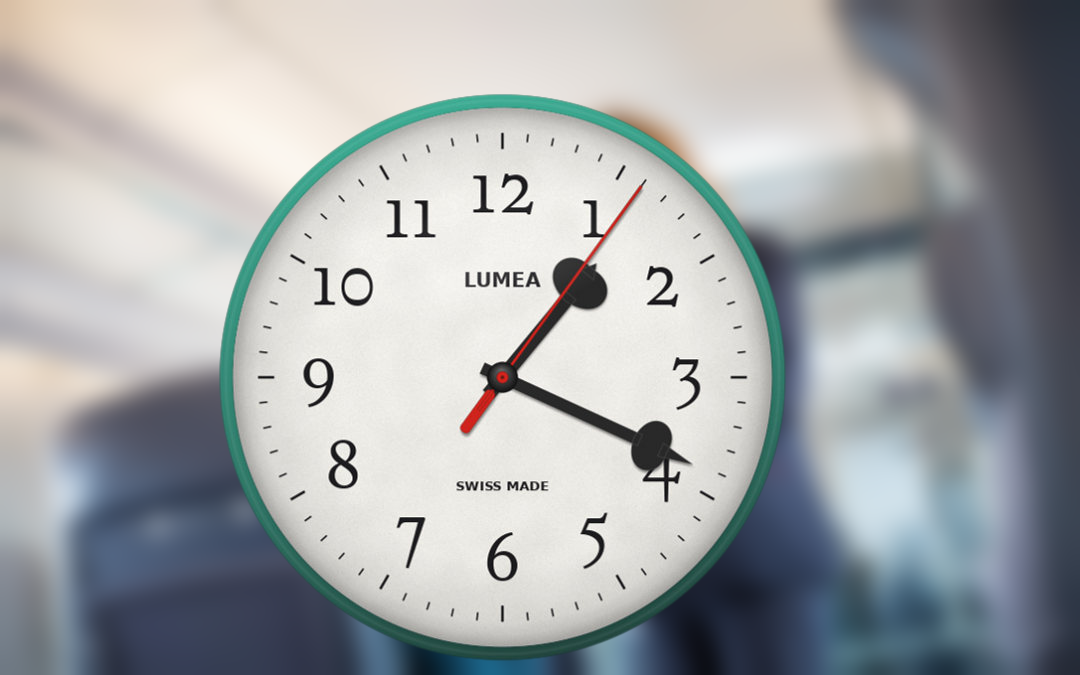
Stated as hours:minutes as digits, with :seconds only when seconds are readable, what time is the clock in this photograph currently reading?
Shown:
1:19:06
